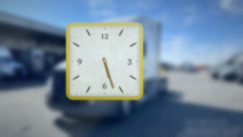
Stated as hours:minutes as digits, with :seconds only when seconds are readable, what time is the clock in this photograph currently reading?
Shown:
5:27
